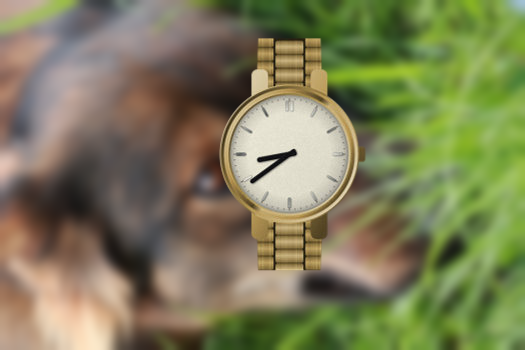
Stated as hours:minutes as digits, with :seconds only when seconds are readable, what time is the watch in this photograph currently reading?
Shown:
8:39
